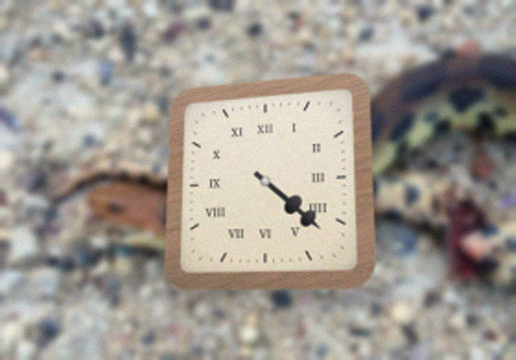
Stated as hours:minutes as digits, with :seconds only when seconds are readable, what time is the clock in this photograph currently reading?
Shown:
4:22
